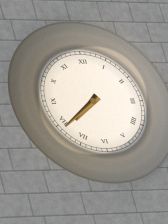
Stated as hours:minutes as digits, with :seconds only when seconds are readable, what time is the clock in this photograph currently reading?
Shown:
7:39
